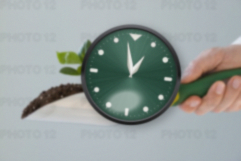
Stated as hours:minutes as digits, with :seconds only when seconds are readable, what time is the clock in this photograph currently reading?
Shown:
12:58
